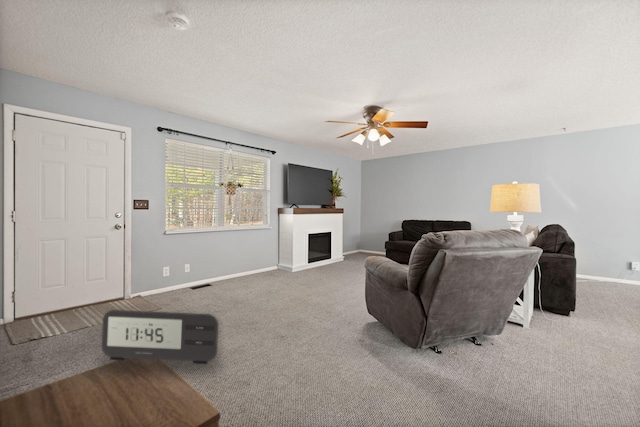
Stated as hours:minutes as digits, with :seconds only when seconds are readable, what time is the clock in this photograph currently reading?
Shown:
11:45
